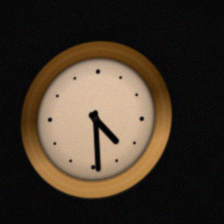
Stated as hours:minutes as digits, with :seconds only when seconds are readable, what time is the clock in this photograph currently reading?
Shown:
4:29
